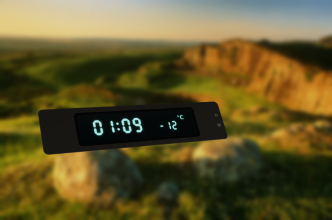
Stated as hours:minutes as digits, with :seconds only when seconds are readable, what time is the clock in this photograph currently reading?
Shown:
1:09
